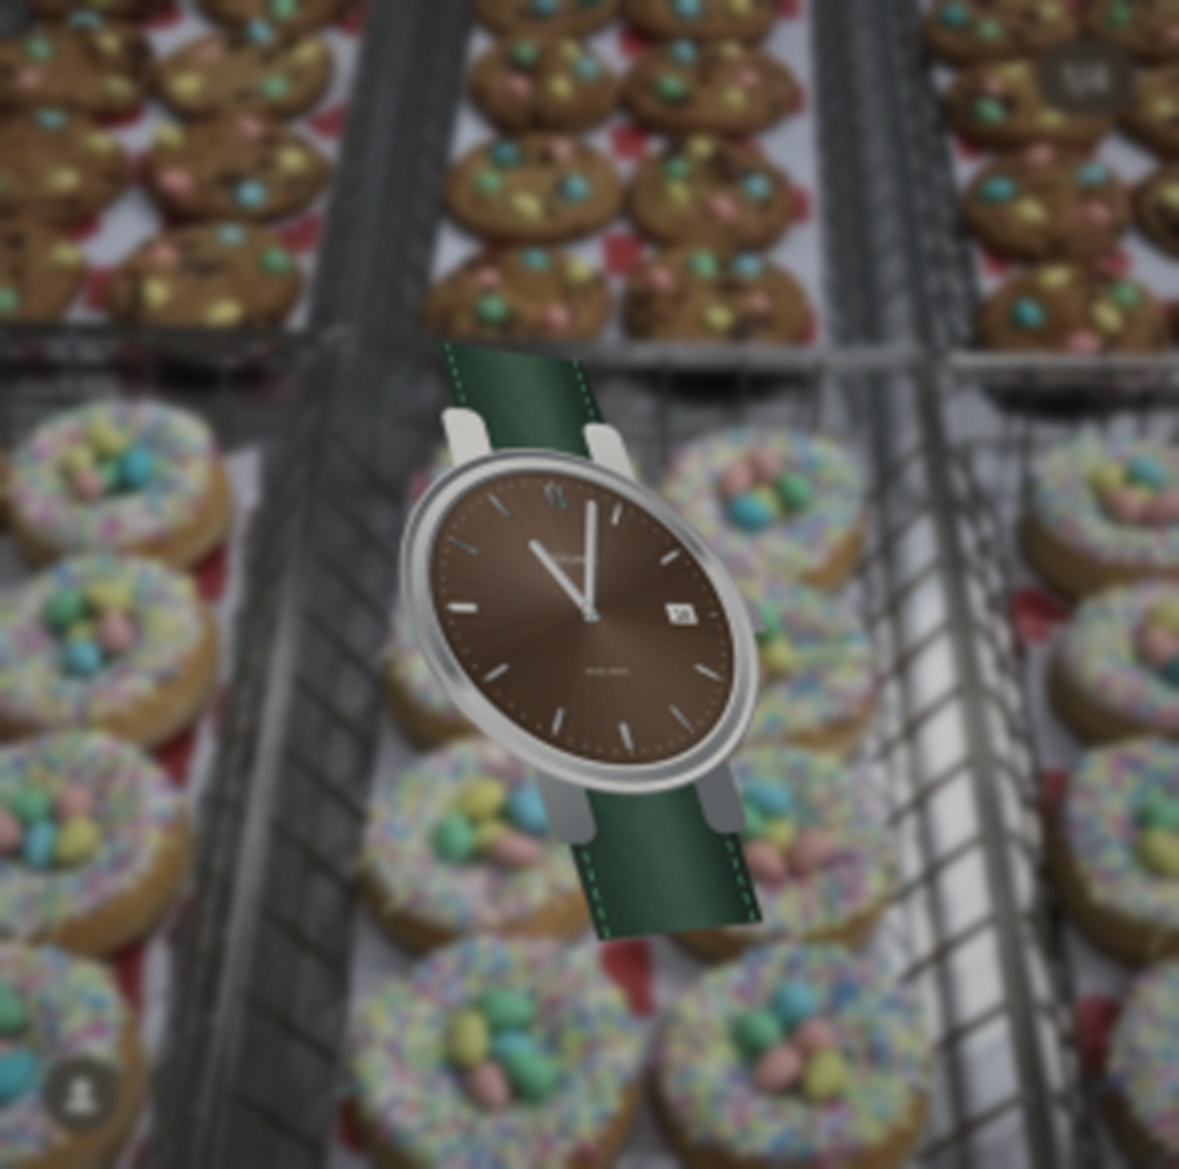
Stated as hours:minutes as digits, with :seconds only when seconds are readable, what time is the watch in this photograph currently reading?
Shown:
11:03
